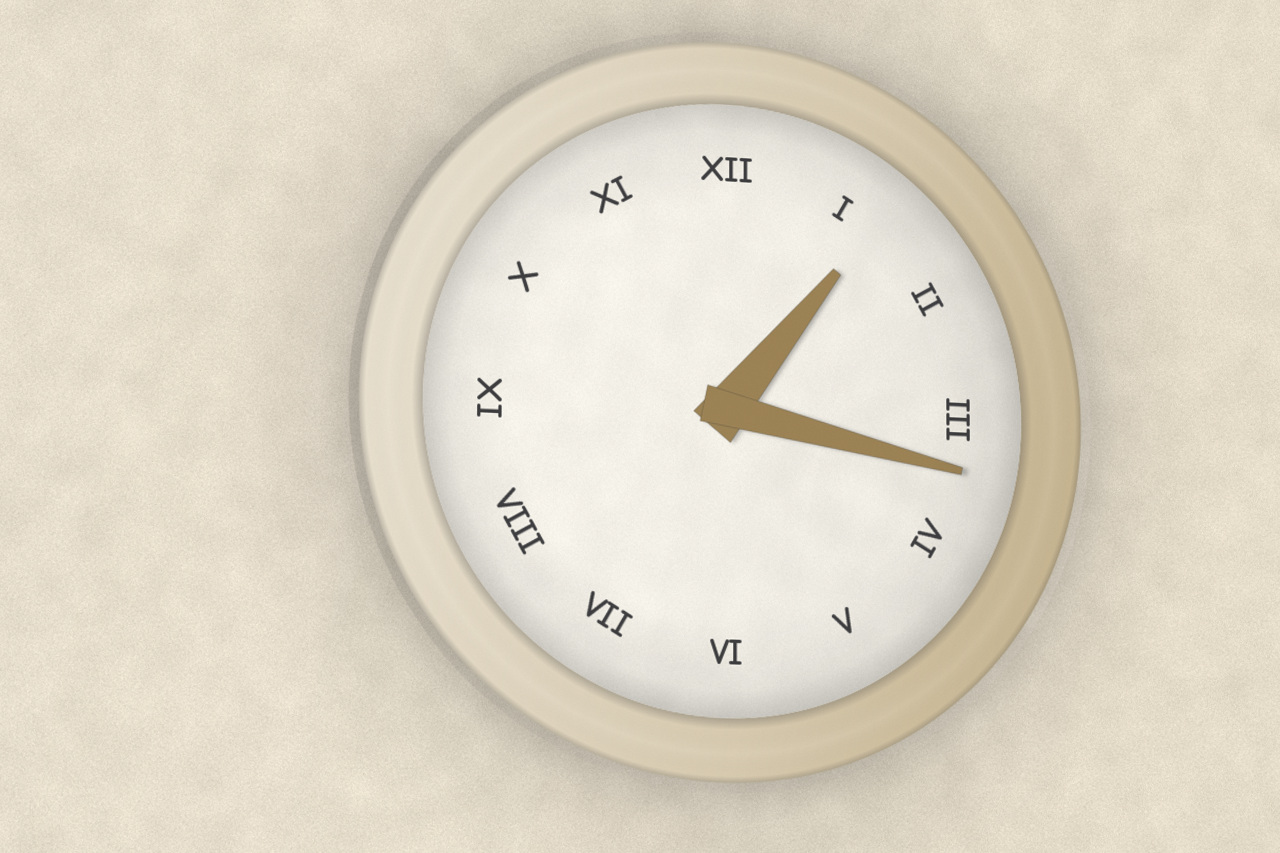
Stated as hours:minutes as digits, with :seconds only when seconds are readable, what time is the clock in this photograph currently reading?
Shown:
1:17
